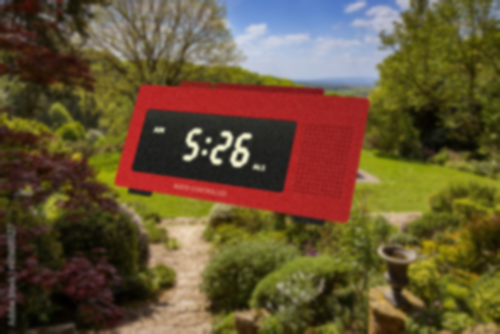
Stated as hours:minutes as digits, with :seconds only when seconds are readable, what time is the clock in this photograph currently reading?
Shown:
5:26
